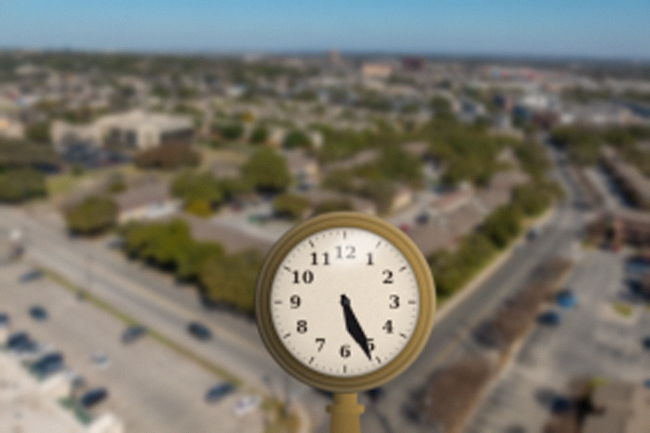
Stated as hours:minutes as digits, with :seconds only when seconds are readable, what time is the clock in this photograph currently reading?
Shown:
5:26
